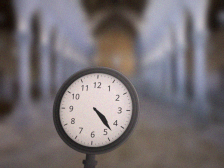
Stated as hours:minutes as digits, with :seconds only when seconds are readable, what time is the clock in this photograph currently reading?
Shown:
4:23
